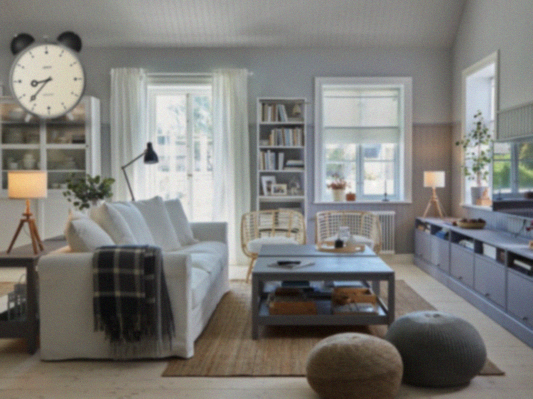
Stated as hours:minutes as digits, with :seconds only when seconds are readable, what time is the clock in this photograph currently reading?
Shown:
8:37
